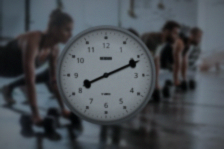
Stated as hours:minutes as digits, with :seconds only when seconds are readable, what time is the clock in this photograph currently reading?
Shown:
8:11
